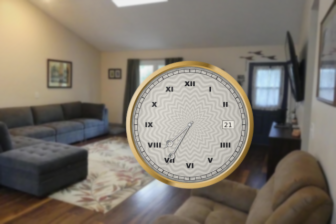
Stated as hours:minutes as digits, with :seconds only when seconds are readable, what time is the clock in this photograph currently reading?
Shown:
7:35
